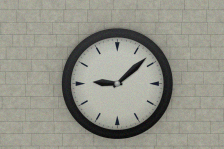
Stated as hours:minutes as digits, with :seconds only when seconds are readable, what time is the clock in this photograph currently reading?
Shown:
9:08
